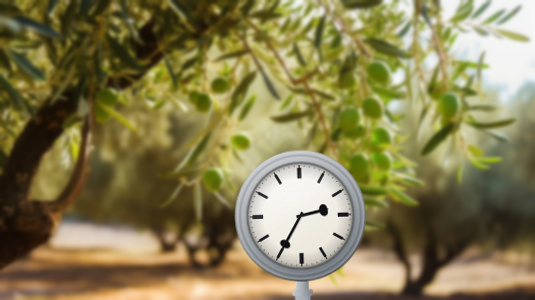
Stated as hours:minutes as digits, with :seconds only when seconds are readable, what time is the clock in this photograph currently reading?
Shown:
2:35
